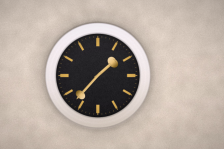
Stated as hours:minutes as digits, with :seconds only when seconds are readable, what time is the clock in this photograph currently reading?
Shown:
1:37
